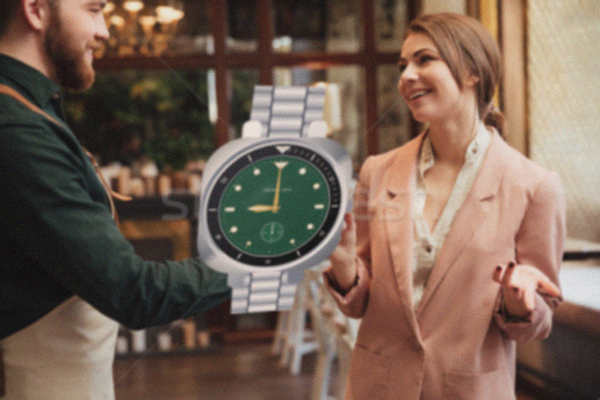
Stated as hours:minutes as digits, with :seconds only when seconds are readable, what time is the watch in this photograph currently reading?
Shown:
9:00
